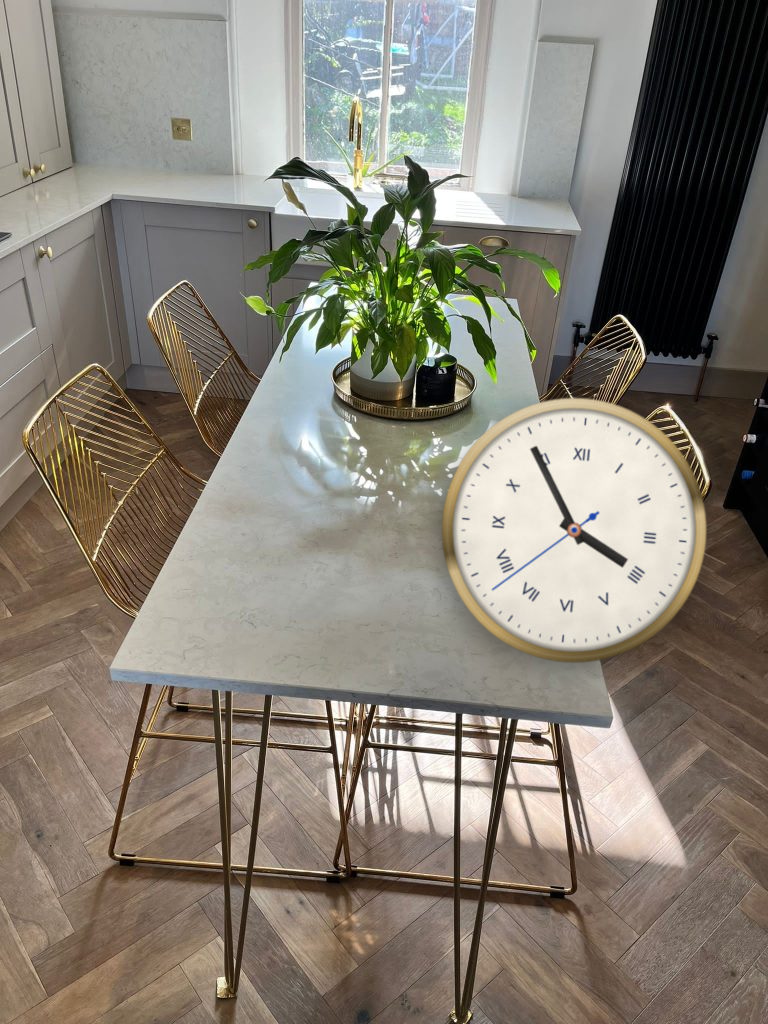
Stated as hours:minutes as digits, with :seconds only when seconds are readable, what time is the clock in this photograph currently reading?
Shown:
3:54:38
